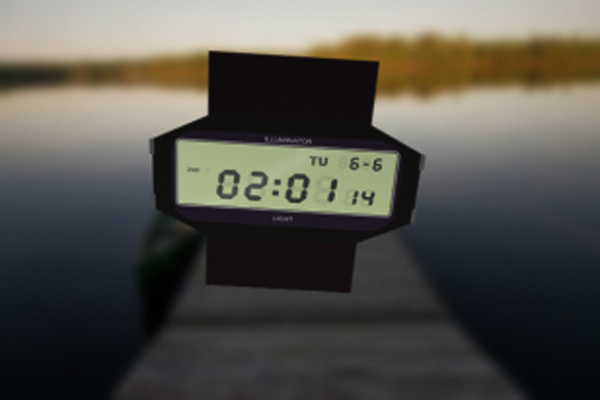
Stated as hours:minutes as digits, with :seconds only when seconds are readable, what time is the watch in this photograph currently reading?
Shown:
2:01:14
